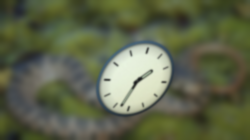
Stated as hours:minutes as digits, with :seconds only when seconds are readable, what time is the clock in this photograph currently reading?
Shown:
1:33
